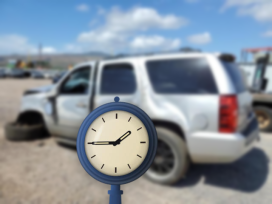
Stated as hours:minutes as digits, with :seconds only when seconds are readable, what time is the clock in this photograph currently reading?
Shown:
1:45
